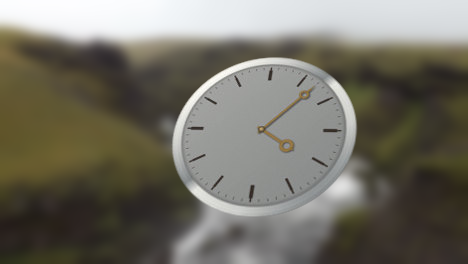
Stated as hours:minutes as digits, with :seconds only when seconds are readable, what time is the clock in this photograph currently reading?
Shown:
4:07
